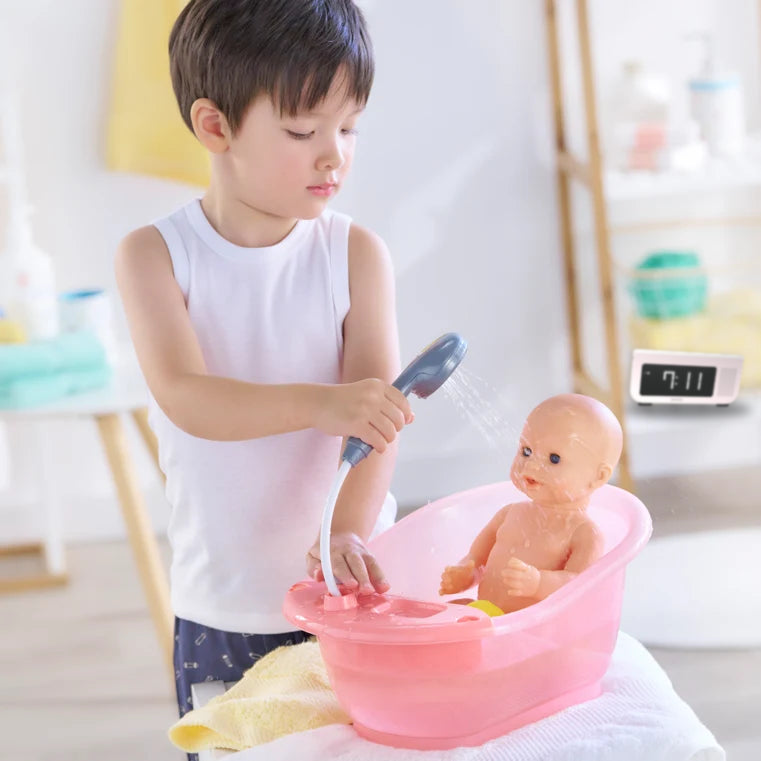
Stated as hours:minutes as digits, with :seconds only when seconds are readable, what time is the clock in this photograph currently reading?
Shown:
7:11
